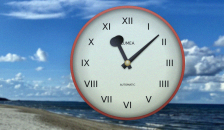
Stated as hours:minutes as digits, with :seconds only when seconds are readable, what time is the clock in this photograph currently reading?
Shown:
11:08
